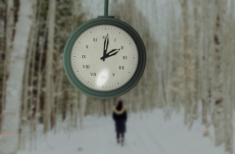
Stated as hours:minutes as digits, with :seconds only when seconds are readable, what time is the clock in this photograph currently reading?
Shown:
2:01
